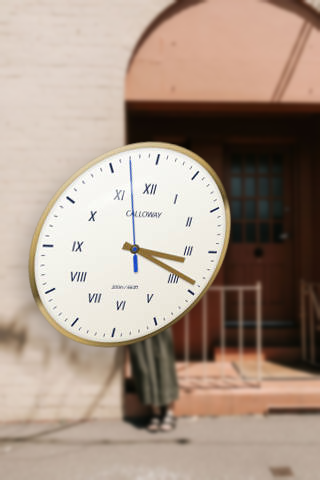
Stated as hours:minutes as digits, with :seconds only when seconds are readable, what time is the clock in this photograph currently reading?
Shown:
3:18:57
